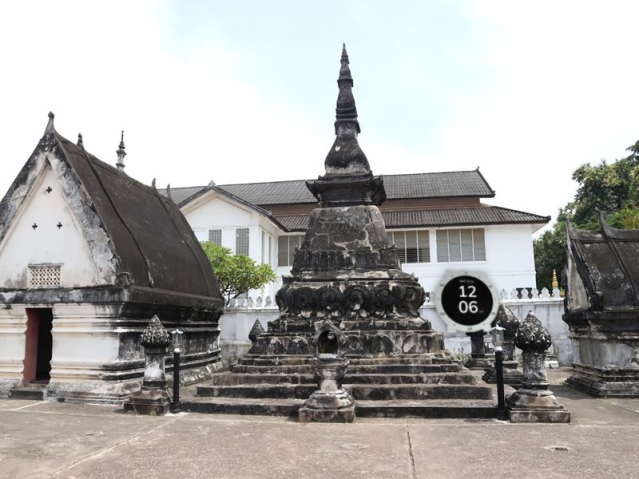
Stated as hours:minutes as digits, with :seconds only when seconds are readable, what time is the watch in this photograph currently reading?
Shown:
12:06
